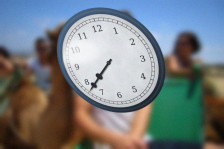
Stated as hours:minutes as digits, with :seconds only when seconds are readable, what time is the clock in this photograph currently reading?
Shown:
7:38
